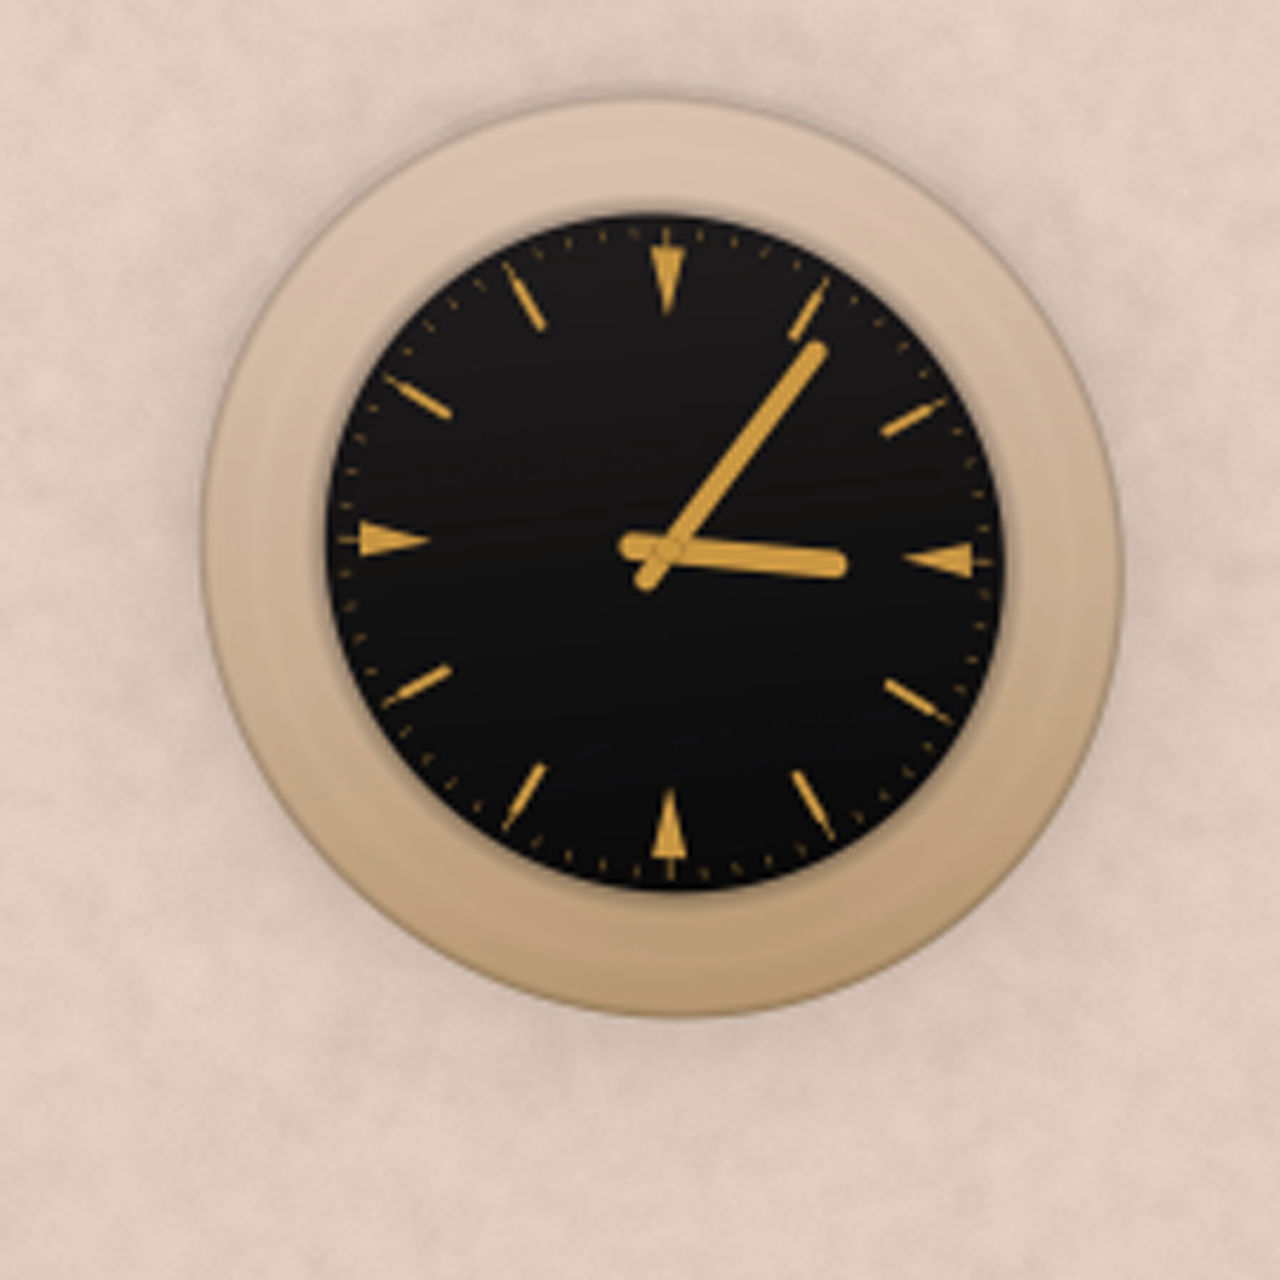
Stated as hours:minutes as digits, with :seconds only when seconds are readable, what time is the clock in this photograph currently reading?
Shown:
3:06
